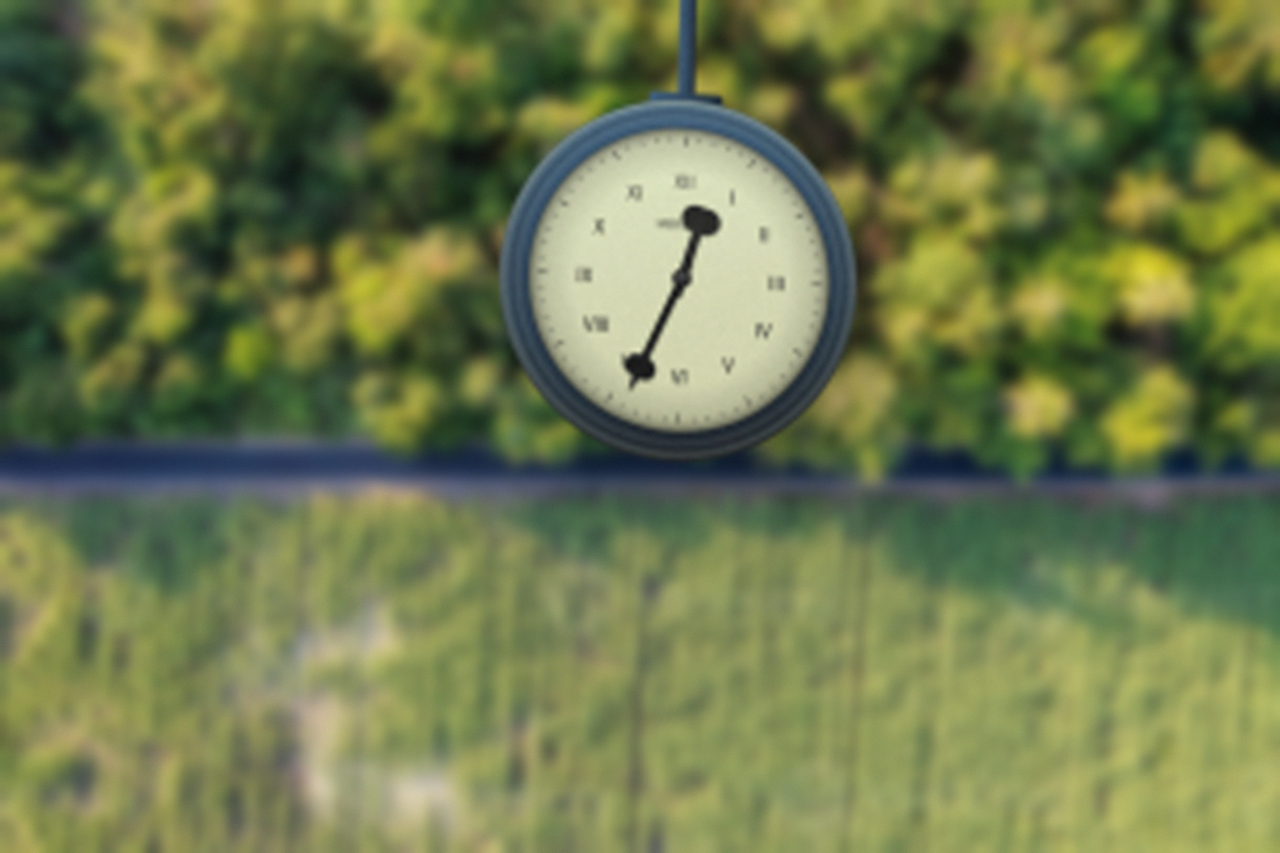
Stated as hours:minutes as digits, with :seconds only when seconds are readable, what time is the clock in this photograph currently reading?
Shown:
12:34
